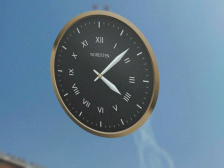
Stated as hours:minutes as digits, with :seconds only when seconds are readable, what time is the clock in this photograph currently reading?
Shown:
4:08
